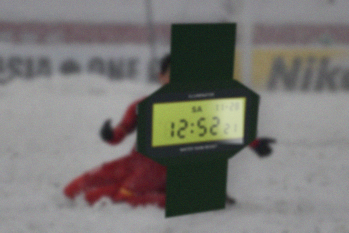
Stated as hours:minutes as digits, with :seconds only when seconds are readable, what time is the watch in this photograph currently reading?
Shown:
12:52
